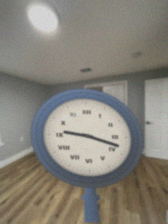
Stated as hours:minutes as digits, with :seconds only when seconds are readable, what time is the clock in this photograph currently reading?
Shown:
9:18
